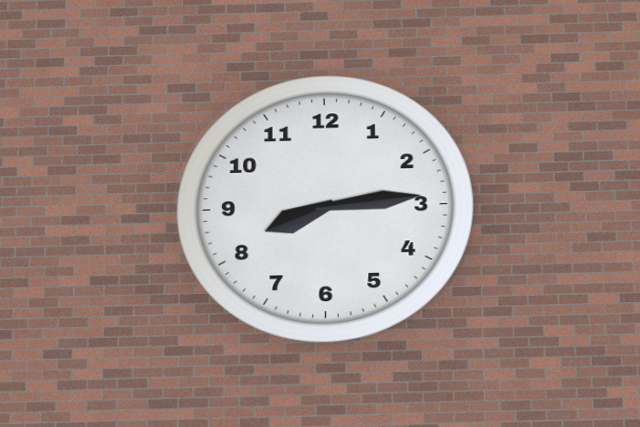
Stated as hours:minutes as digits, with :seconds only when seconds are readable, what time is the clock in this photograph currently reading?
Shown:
8:14
